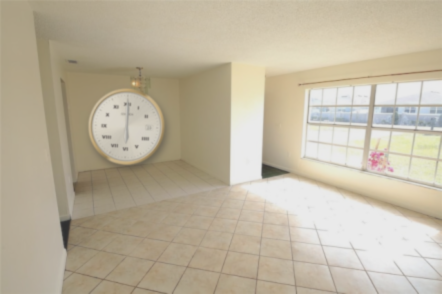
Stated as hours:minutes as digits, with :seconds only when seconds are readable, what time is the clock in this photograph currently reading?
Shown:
6:00
